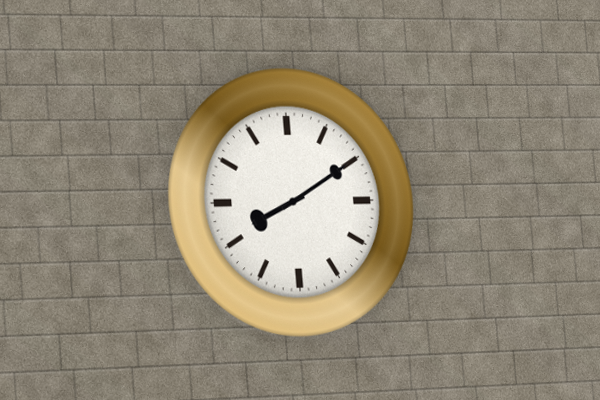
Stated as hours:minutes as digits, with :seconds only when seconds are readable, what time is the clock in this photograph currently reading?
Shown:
8:10
